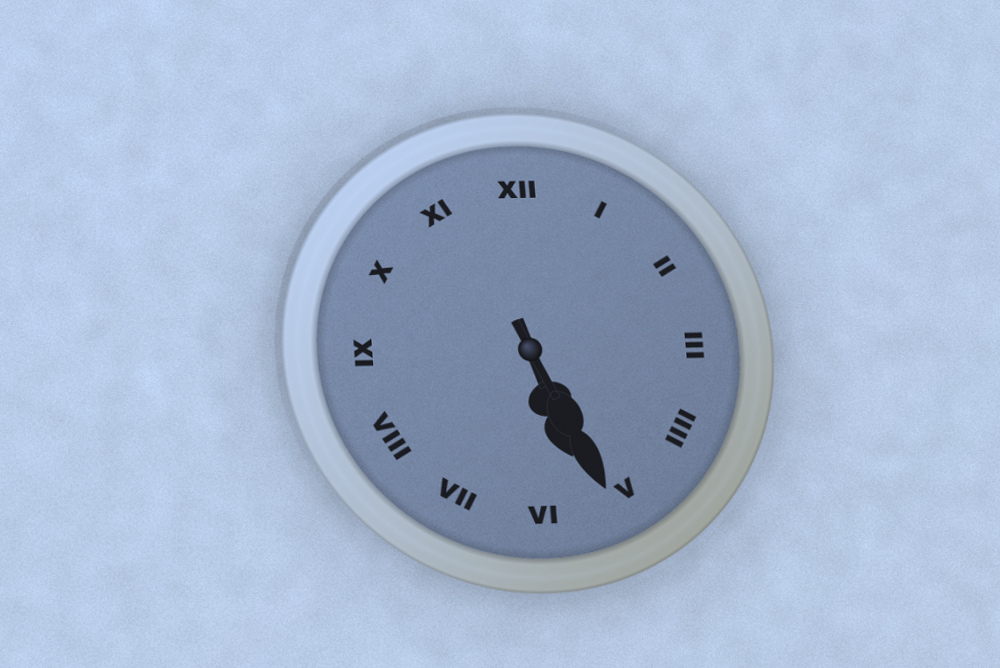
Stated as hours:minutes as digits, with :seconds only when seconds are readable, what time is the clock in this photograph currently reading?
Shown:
5:26
